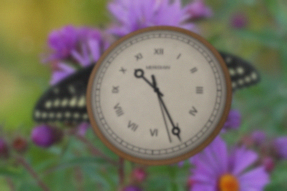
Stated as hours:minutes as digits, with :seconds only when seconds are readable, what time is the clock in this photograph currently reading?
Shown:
10:25:27
